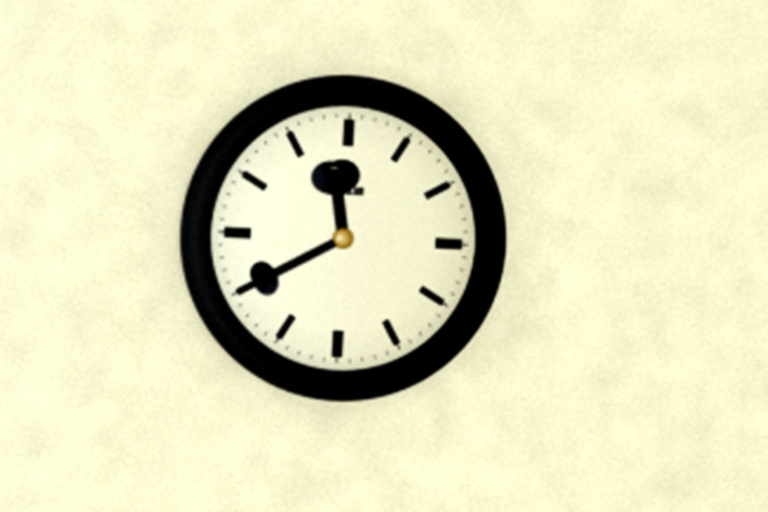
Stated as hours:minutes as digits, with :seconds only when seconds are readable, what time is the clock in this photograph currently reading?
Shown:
11:40
